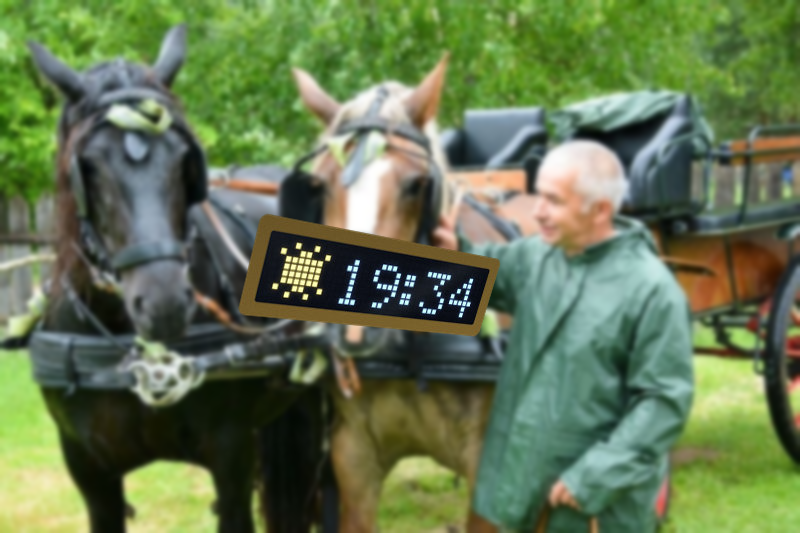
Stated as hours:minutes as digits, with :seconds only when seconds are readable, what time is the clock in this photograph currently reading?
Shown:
19:34
